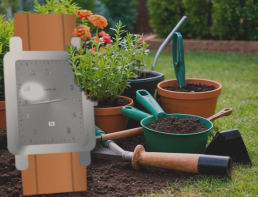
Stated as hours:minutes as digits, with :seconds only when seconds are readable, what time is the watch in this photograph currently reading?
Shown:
2:44
